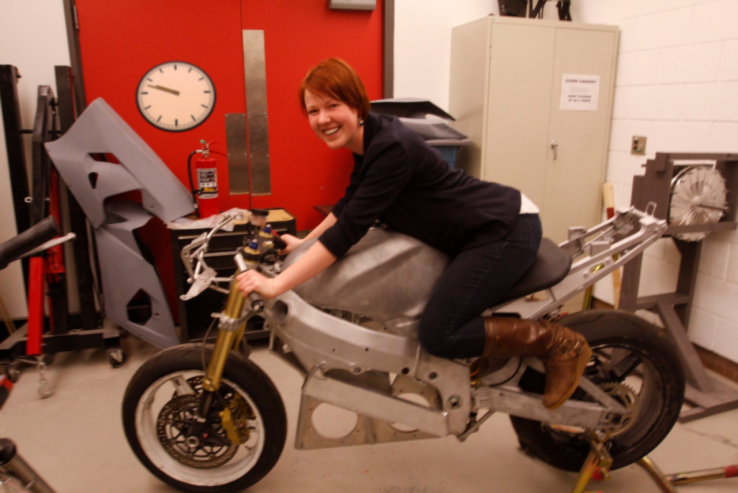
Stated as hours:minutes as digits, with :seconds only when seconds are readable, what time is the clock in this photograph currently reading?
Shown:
9:48
